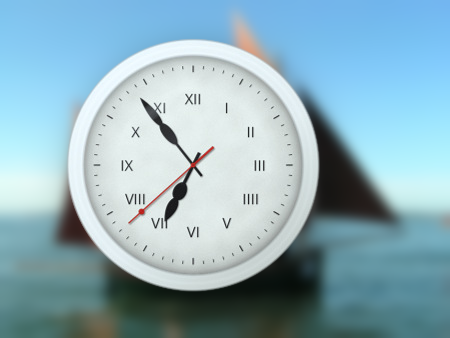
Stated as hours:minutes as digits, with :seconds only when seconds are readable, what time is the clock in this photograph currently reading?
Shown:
6:53:38
